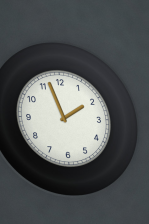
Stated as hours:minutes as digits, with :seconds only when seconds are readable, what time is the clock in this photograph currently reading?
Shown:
1:57
